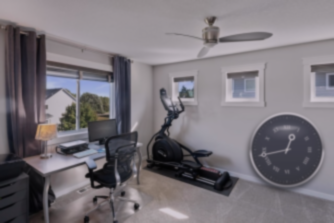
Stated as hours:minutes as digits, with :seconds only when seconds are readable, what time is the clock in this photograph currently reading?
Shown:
12:43
